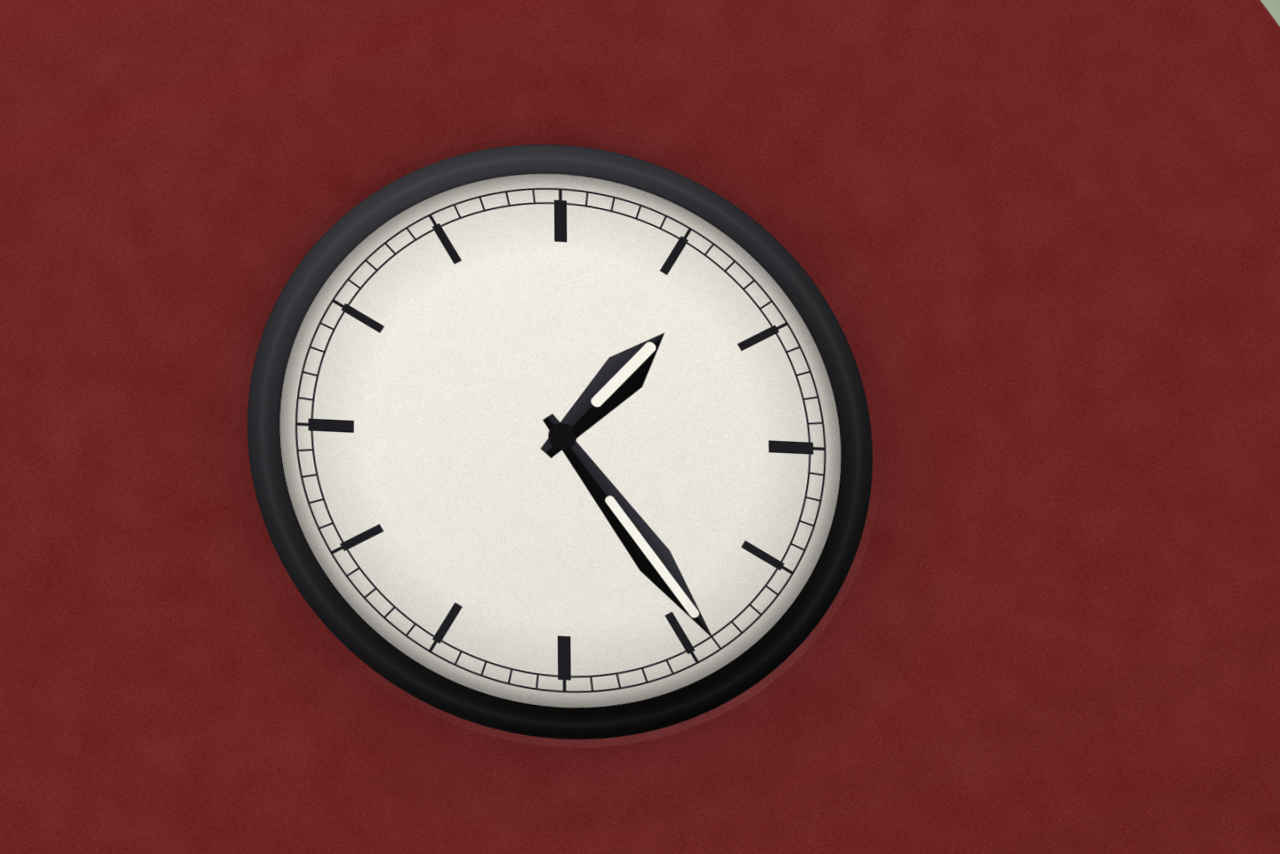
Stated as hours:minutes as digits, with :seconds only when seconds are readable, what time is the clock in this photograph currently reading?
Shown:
1:24
